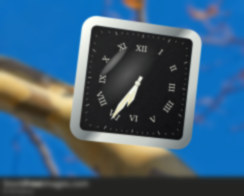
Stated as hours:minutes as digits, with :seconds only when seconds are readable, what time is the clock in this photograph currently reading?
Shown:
6:35
